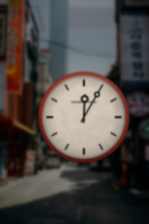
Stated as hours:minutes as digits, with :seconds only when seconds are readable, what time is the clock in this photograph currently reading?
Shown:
12:05
